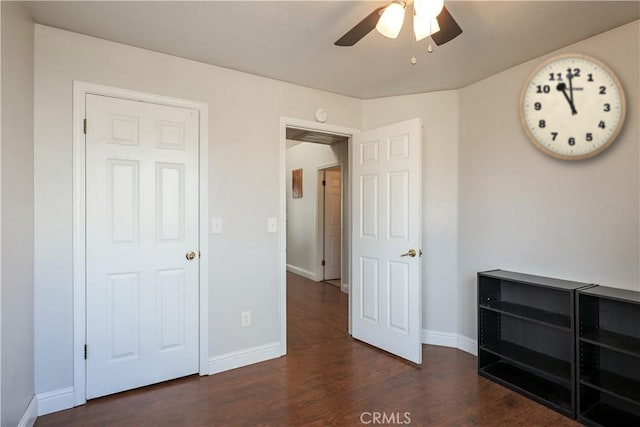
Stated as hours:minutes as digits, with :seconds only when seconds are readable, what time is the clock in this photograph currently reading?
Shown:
10:59
